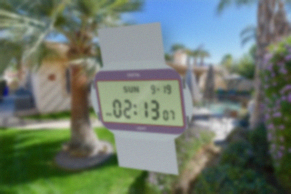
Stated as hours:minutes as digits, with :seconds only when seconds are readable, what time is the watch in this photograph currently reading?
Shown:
2:13
